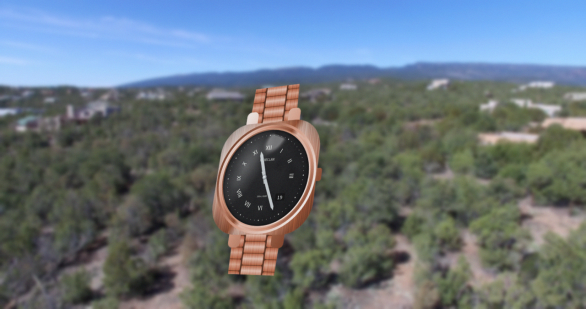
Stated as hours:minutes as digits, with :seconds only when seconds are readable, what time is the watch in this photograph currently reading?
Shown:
11:26
